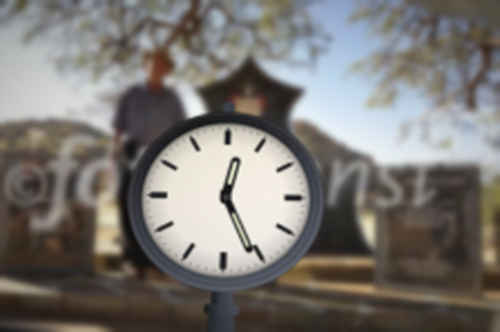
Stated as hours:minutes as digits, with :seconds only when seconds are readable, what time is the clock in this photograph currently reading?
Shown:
12:26
